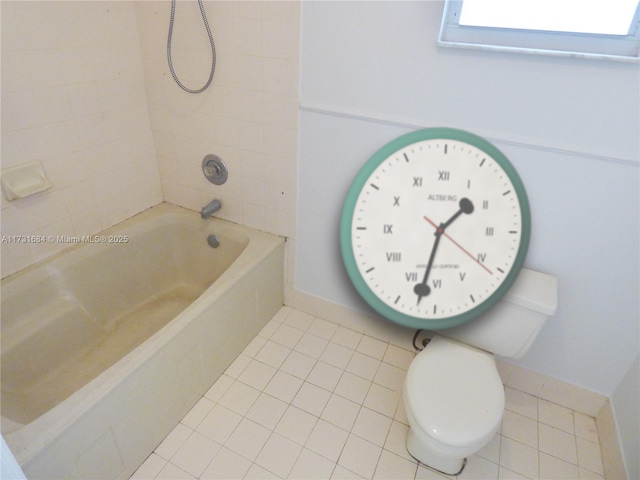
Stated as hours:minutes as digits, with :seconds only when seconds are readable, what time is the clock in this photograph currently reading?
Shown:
1:32:21
